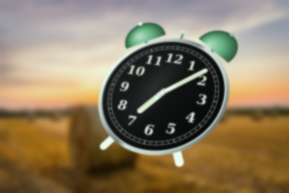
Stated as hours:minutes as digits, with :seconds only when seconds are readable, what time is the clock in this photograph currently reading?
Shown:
7:08
